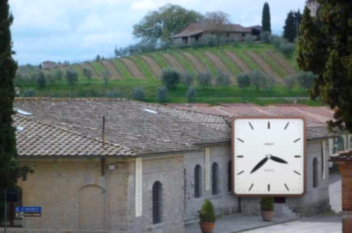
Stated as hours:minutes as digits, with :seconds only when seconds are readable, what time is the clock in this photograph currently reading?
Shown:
3:38
